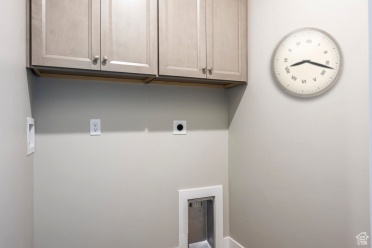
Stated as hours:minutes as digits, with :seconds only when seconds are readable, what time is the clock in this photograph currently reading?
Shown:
8:17
